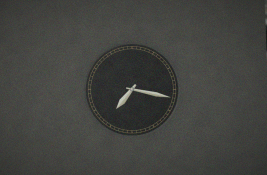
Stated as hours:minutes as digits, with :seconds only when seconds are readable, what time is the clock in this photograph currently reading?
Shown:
7:17
